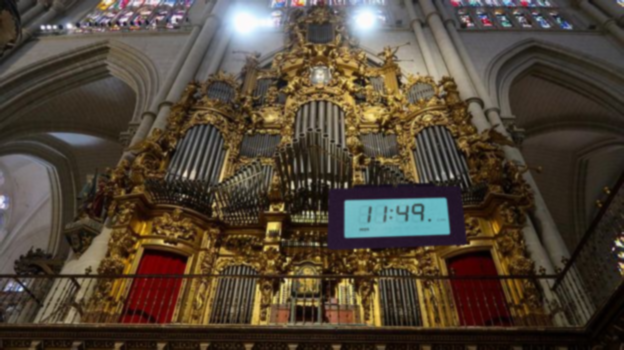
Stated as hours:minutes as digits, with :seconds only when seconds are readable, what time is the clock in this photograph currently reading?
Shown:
11:49
